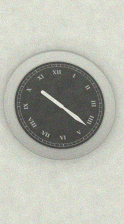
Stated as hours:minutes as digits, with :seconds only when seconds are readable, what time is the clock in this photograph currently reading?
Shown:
10:22
